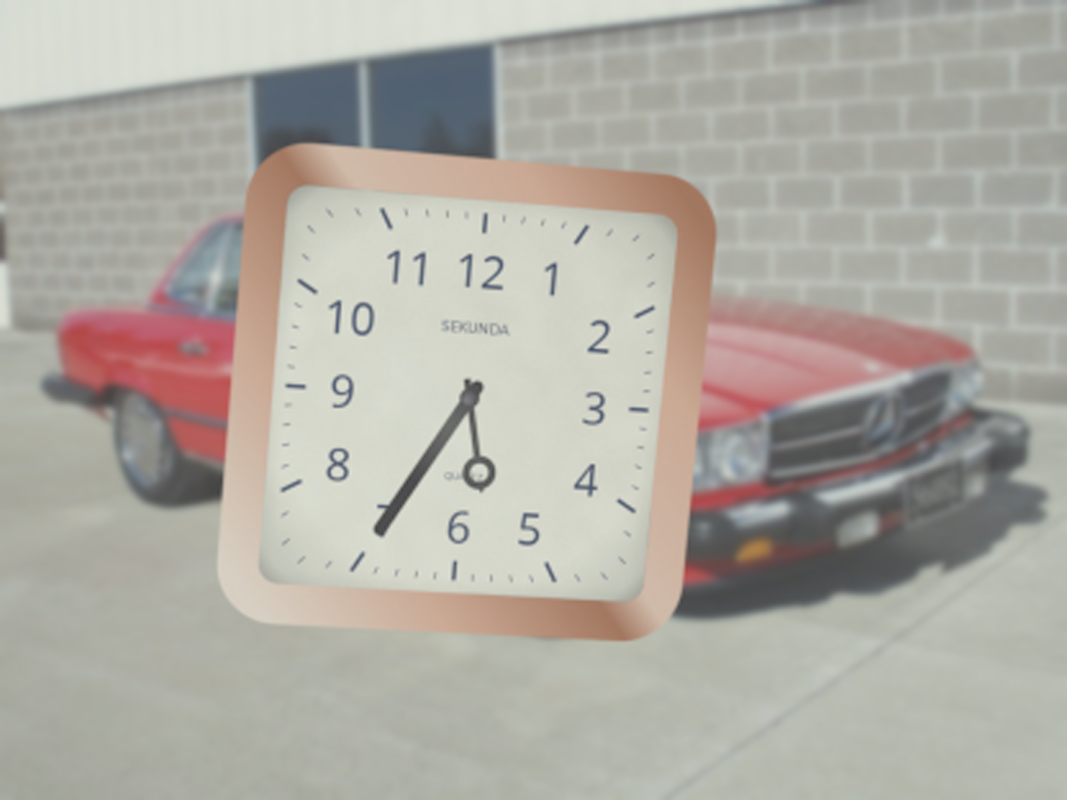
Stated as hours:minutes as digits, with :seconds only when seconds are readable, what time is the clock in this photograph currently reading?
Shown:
5:35
